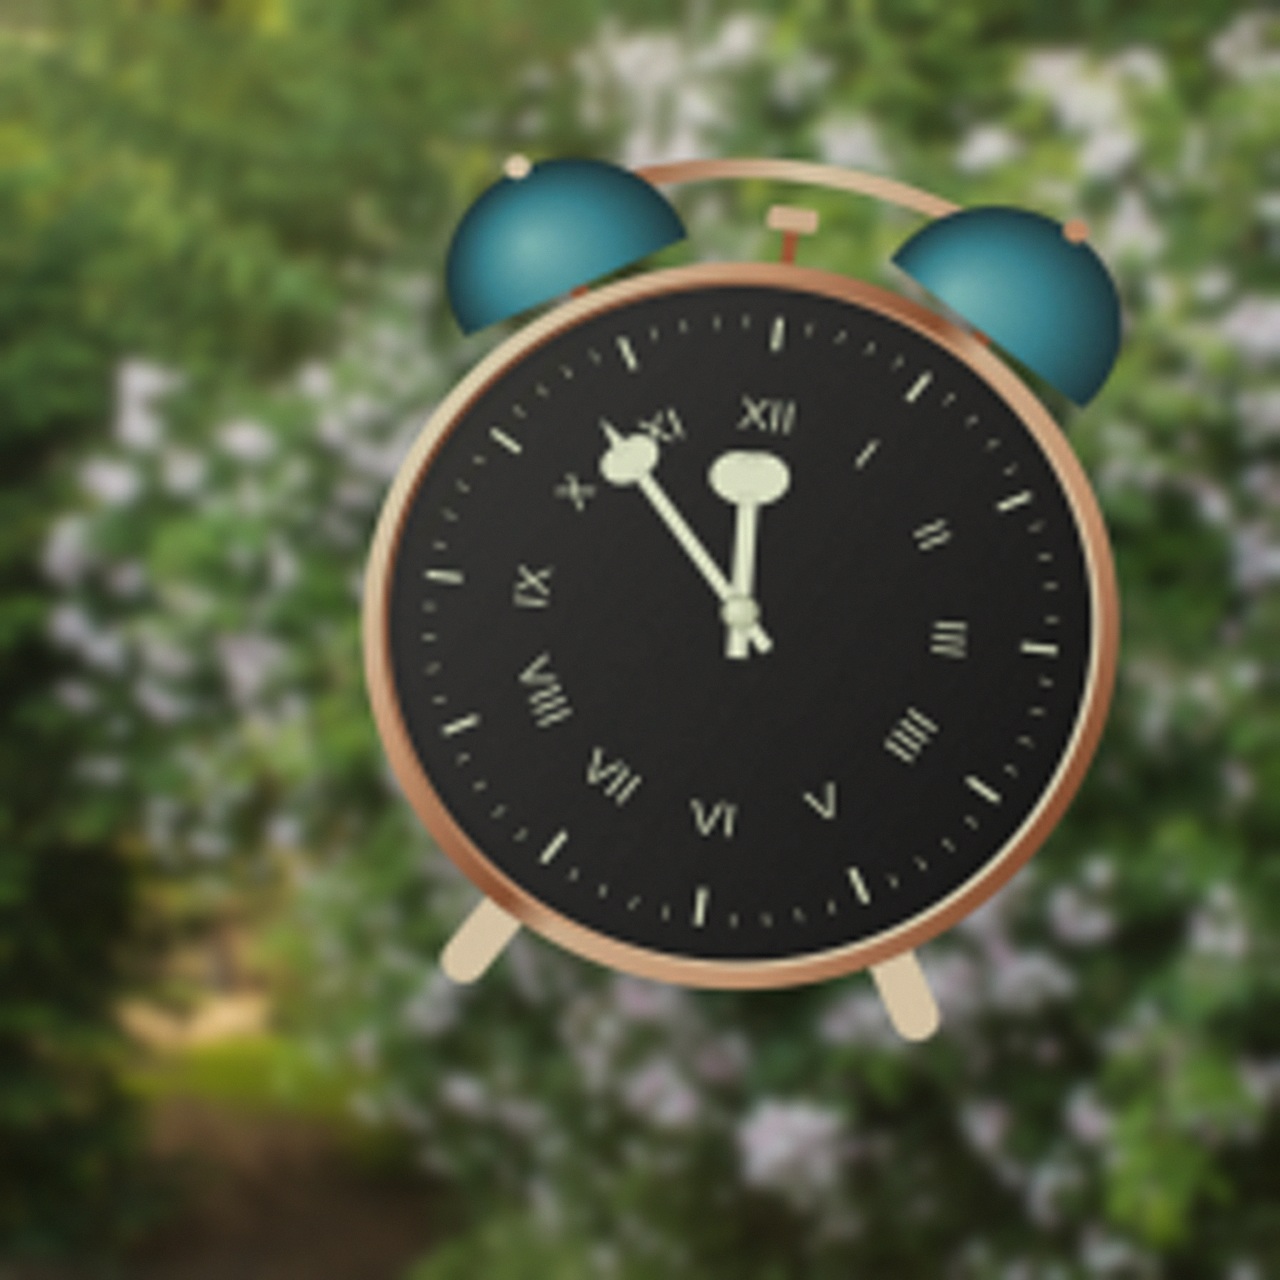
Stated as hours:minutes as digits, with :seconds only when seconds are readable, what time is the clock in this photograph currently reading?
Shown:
11:53
